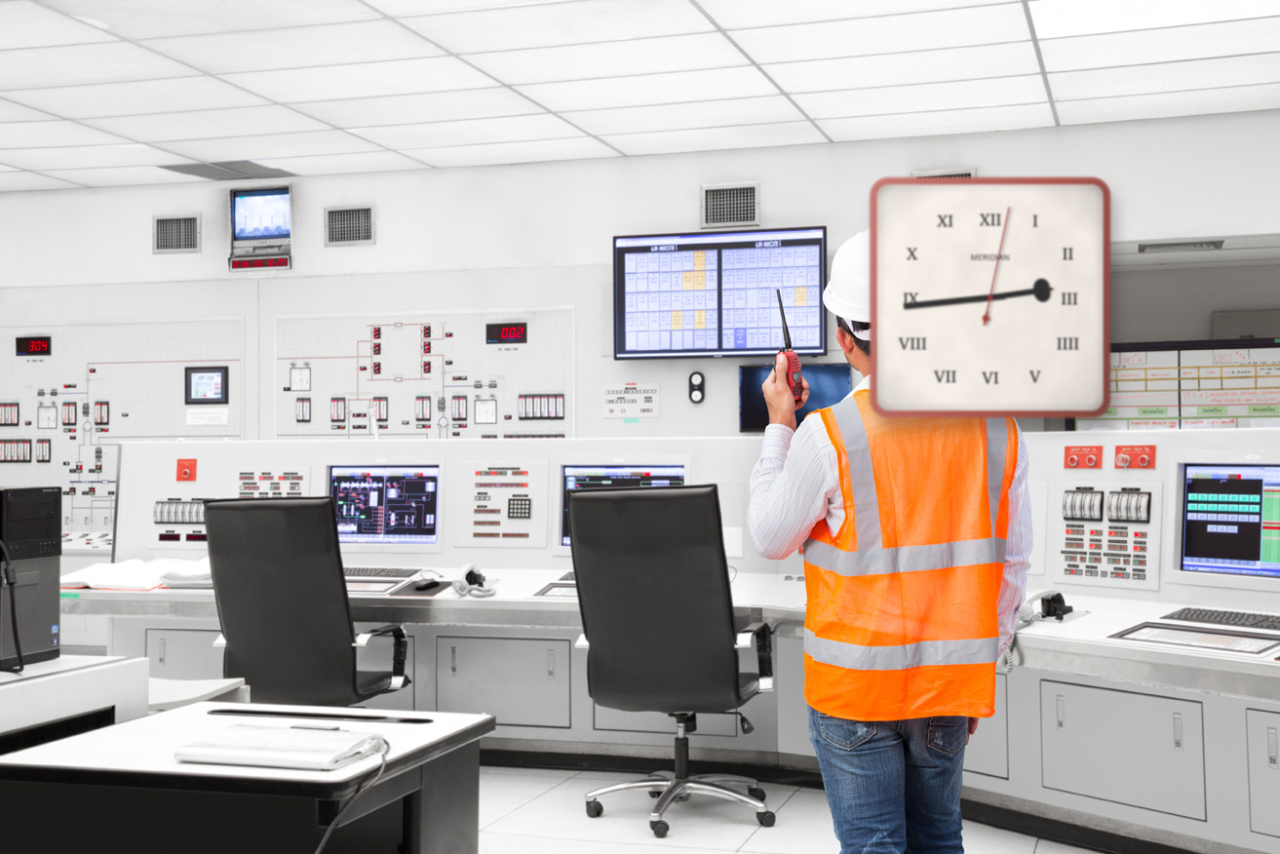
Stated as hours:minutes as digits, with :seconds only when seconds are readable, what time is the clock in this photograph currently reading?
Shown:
2:44:02
